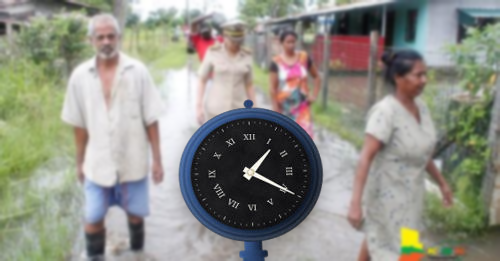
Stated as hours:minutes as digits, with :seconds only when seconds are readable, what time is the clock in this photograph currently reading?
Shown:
1:20
